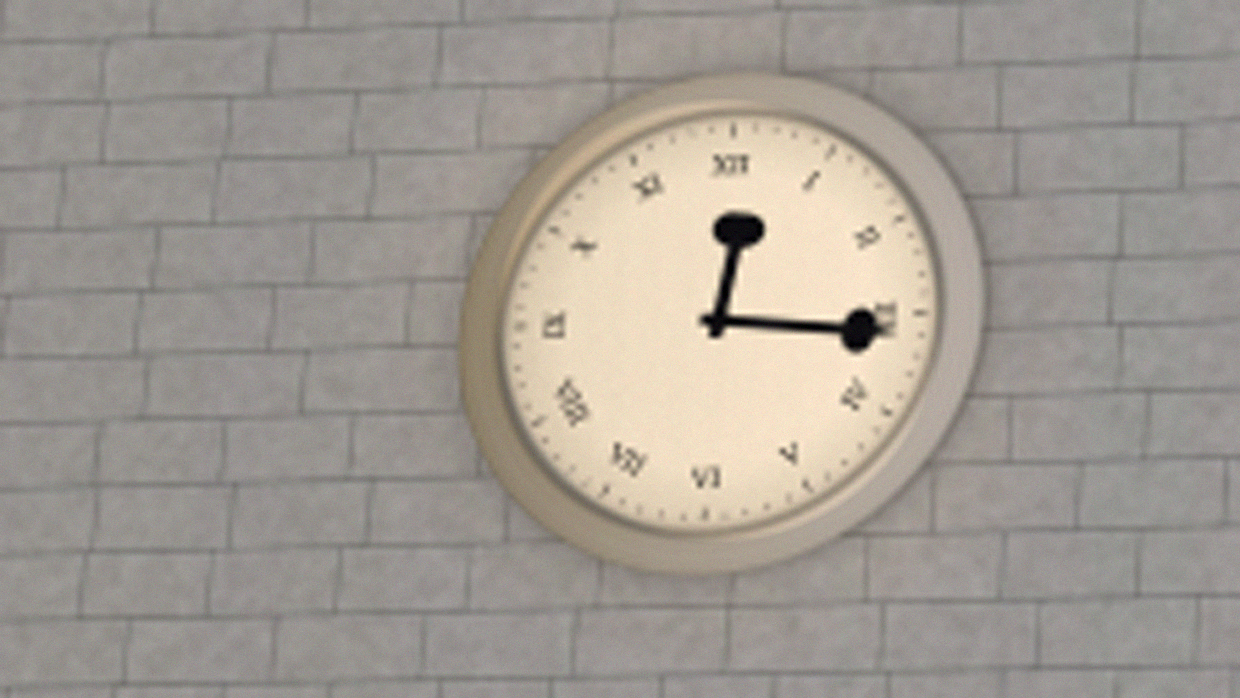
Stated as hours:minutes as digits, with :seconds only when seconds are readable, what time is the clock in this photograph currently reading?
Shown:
12:16
